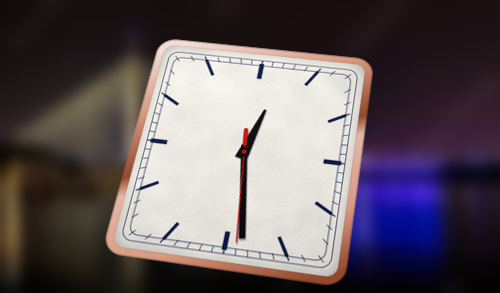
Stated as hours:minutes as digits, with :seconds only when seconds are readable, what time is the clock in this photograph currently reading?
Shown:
12:28:29
